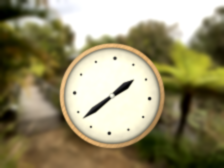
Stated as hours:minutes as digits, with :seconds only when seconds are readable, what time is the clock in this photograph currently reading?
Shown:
1:38
